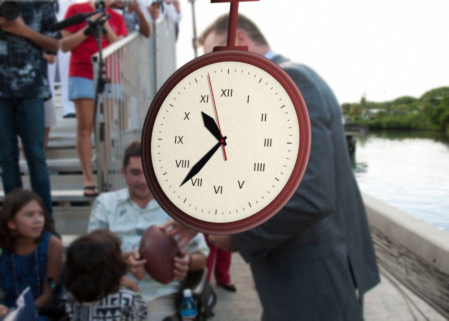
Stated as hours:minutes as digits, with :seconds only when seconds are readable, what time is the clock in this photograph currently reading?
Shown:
10:36:57
